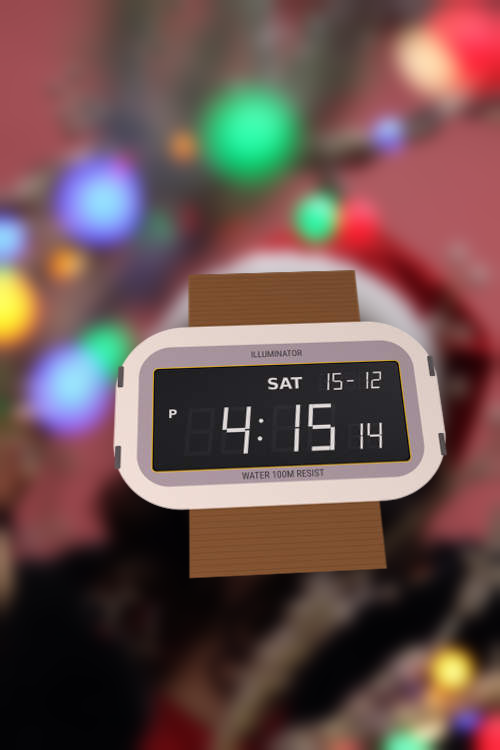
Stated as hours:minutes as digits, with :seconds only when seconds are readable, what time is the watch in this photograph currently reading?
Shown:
4:15:14
